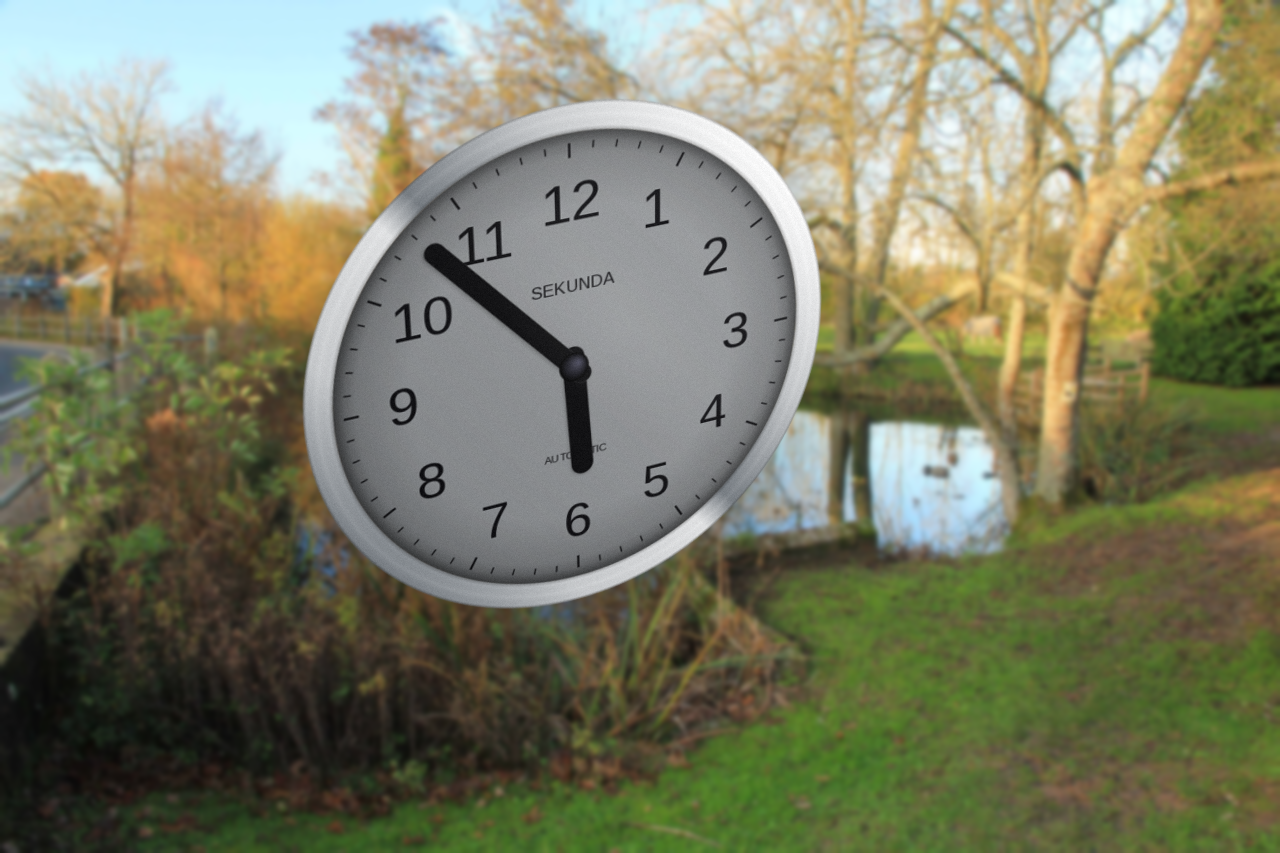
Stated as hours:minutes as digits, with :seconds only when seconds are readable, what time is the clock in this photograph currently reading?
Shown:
5:53
